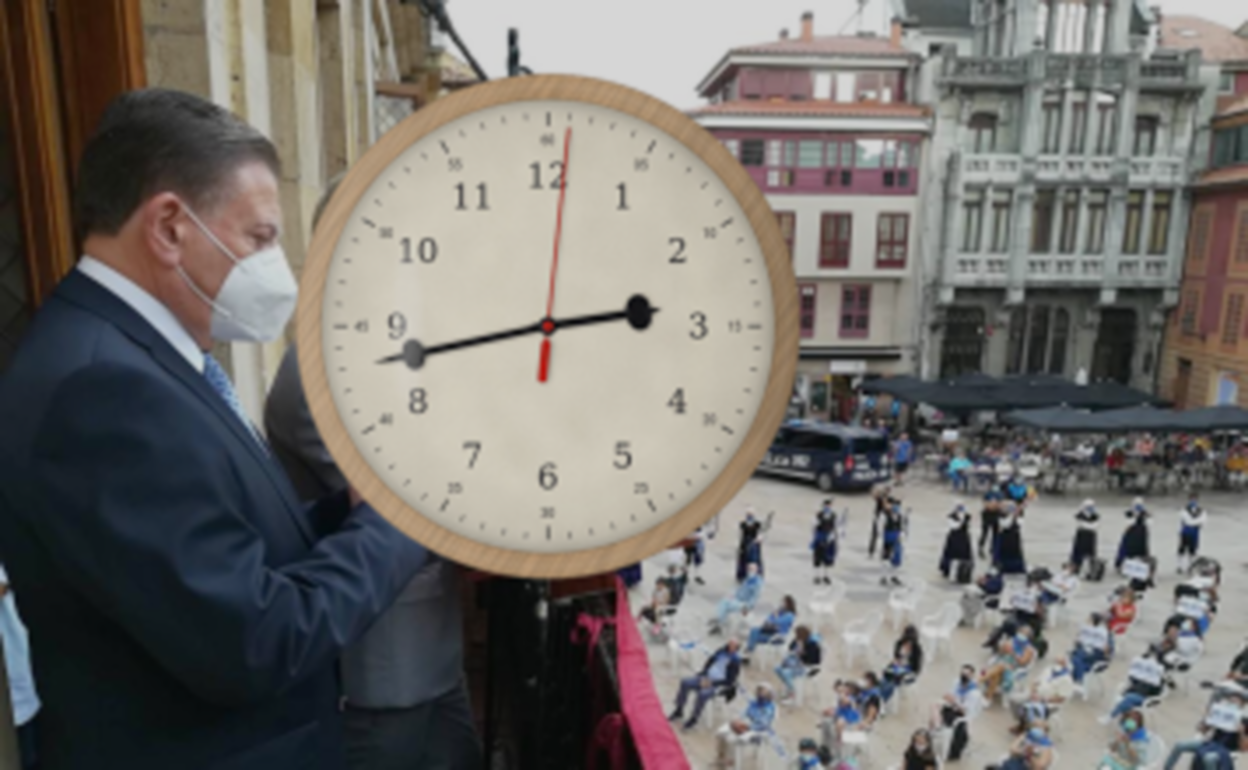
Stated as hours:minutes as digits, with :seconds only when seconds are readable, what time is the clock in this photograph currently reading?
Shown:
2:43:01
